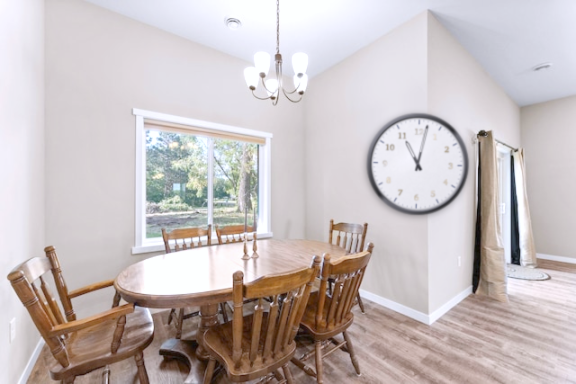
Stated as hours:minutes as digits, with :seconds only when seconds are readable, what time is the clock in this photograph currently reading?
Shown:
11:02
